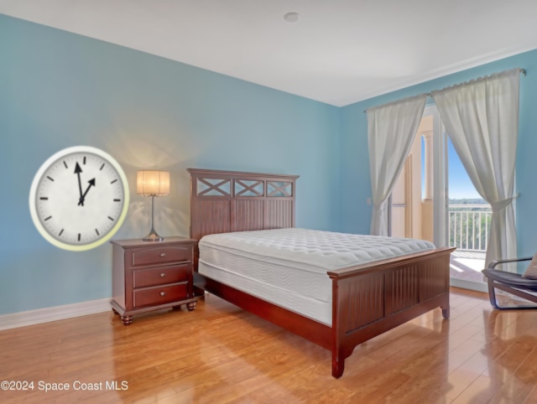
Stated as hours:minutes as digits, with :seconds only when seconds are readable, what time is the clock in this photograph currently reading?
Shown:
12:58
